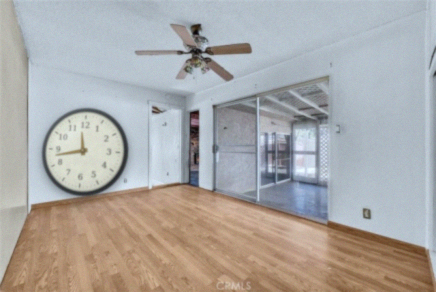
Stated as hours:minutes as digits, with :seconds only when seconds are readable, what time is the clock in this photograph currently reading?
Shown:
11:43
